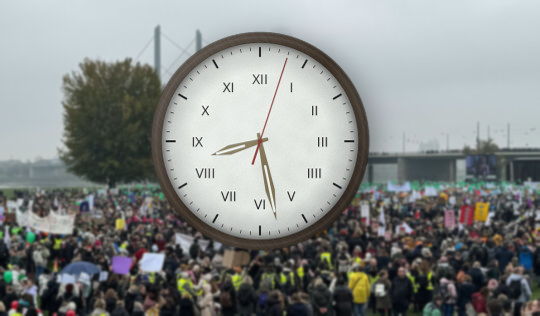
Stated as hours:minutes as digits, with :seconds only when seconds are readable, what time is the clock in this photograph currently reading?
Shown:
8:28:03
